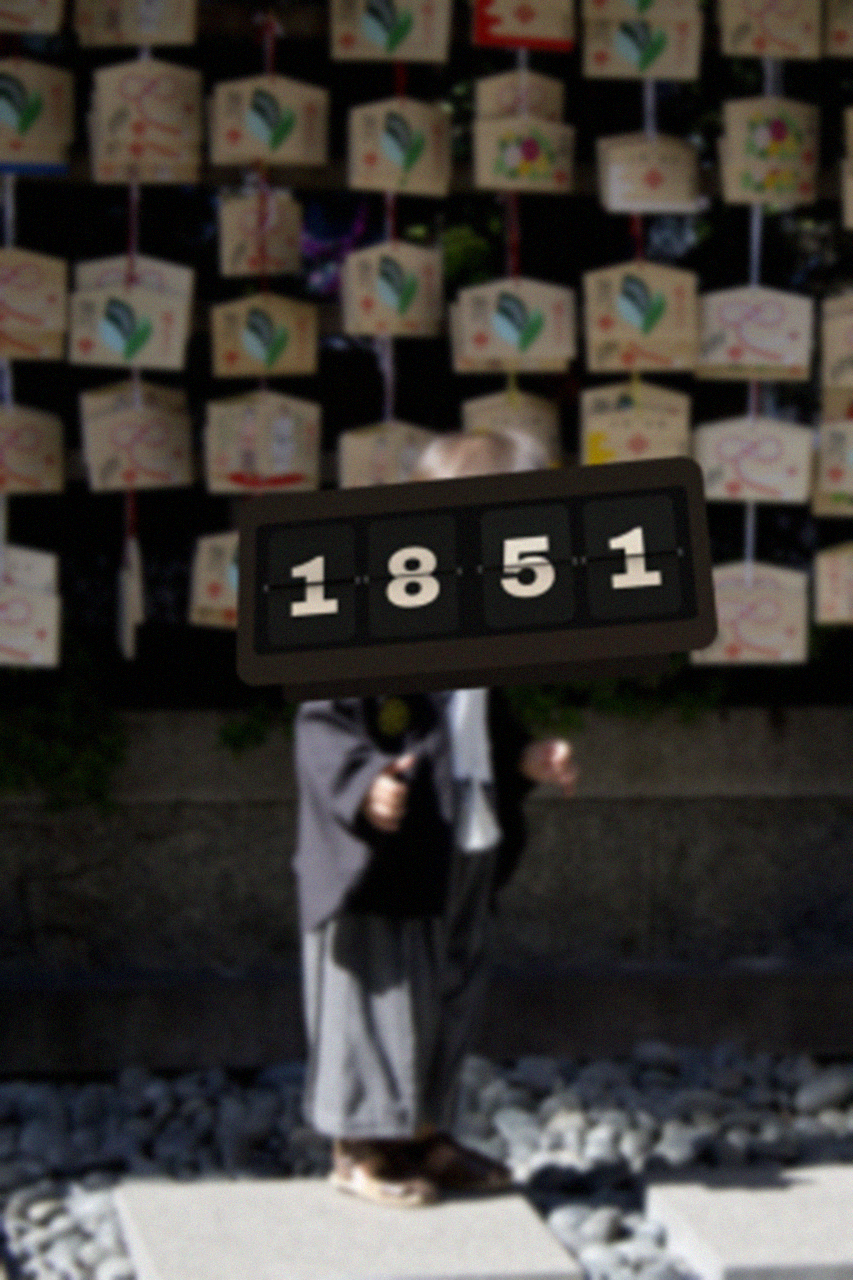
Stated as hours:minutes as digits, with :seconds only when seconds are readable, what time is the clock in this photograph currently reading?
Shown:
18:51
